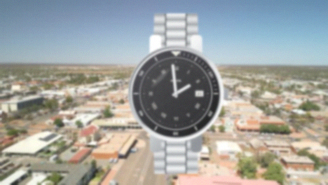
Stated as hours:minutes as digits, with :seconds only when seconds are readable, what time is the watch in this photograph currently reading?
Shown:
1:59
